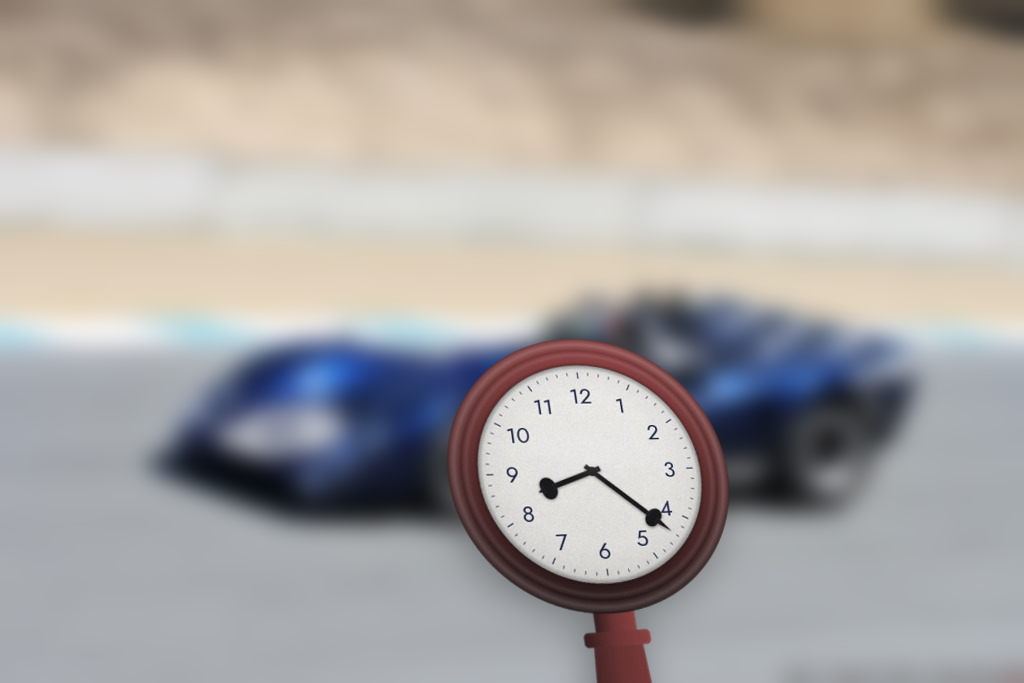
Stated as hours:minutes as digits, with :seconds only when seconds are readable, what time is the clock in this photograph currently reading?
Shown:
8:22
